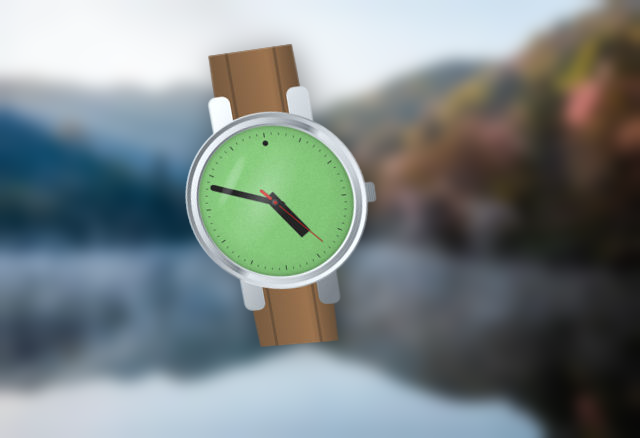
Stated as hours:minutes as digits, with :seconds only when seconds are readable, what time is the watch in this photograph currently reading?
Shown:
4:48:23
